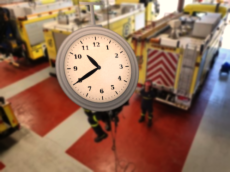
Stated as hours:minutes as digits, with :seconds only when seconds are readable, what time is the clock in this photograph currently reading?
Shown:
10:40
